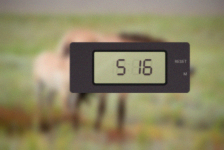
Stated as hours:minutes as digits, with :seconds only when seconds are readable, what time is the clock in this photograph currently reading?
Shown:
5:16
